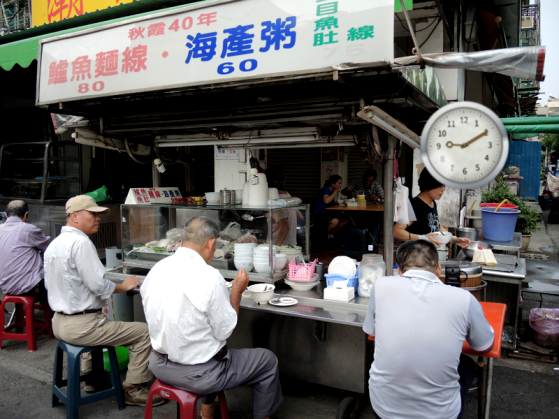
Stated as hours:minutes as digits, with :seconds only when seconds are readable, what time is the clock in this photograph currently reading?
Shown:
9:10
